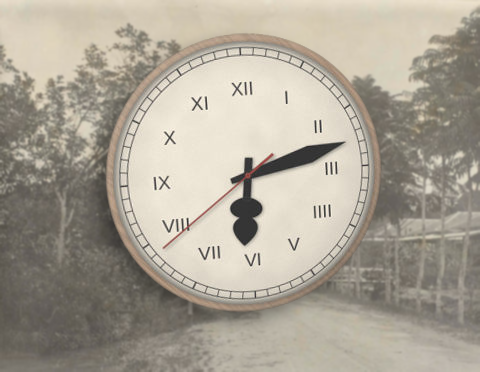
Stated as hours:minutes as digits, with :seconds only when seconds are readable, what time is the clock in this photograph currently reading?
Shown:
6:12:39
